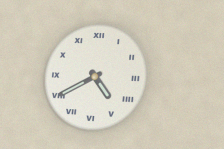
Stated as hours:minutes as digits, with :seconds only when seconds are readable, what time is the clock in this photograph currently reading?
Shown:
4:40
